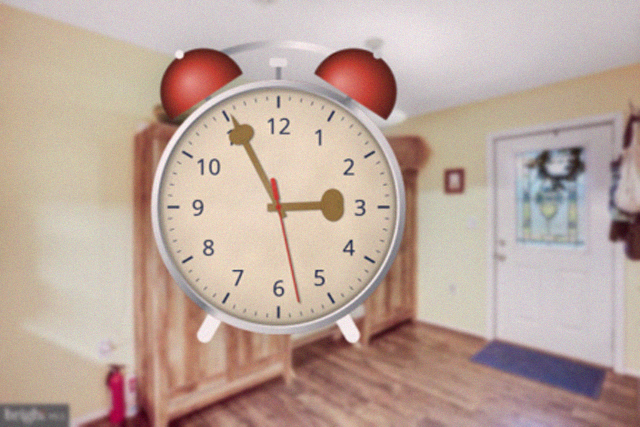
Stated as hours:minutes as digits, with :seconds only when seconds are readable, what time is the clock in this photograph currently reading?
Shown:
2:55:28
